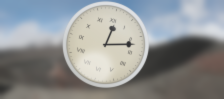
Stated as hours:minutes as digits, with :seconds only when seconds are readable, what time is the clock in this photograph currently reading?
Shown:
12:12
